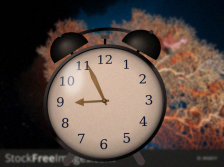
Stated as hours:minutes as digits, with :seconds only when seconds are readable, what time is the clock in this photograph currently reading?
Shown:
8:56
